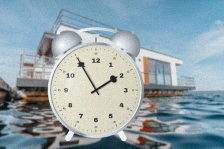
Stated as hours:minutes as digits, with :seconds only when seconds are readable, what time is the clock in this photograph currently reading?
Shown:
1:55
